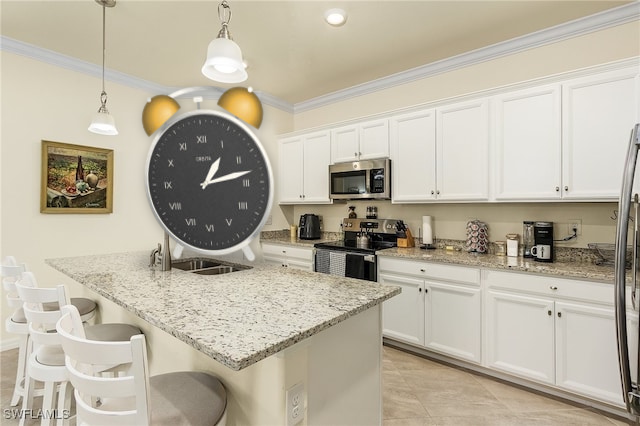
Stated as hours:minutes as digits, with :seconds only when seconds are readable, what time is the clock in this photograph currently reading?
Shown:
1:13
